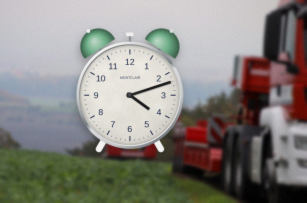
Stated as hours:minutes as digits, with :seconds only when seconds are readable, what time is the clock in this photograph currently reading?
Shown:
4:12
